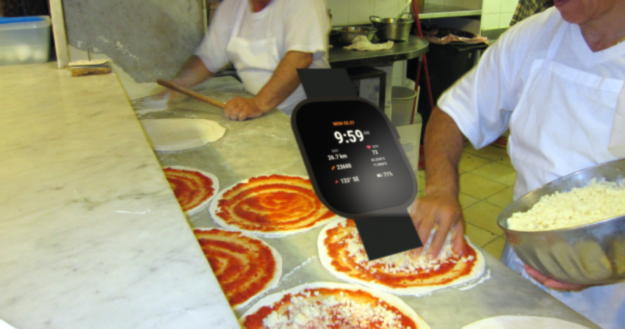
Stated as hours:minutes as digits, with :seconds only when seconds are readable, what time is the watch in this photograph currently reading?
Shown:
9:59
